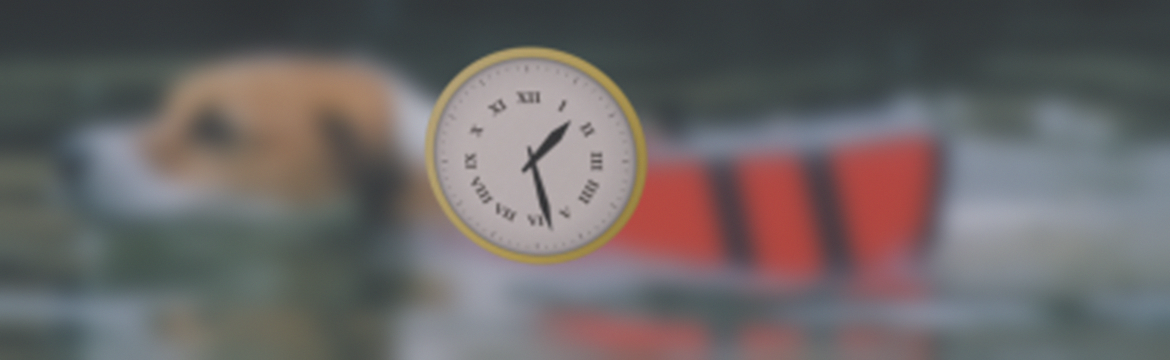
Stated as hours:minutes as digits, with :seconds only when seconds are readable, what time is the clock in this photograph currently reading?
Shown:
1:28
